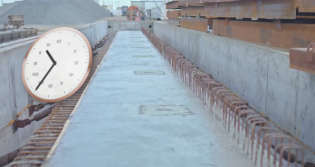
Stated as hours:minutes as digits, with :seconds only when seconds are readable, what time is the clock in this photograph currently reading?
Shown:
10:35
